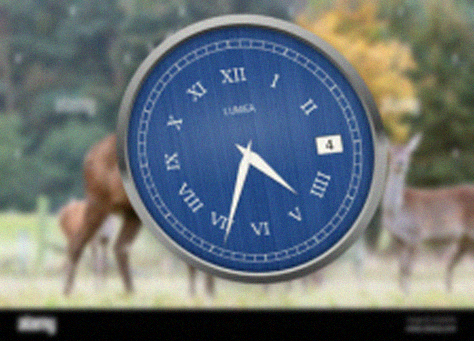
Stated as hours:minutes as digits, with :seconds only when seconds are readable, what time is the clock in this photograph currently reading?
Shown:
4:34
